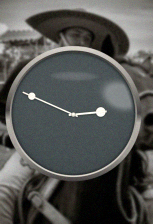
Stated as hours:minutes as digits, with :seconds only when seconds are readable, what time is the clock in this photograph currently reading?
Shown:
2:49
